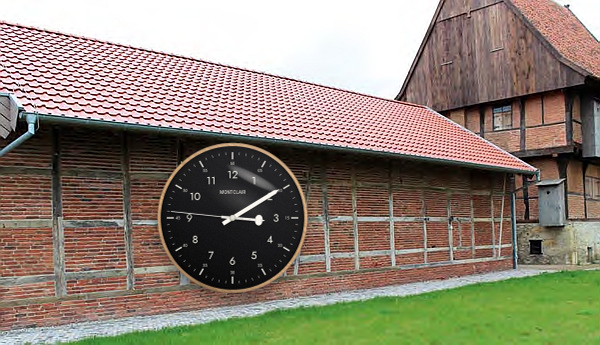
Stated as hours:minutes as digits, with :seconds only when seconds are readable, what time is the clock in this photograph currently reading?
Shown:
3:09:46
